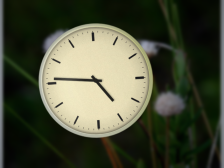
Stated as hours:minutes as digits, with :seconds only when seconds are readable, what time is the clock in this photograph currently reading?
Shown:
4:46
